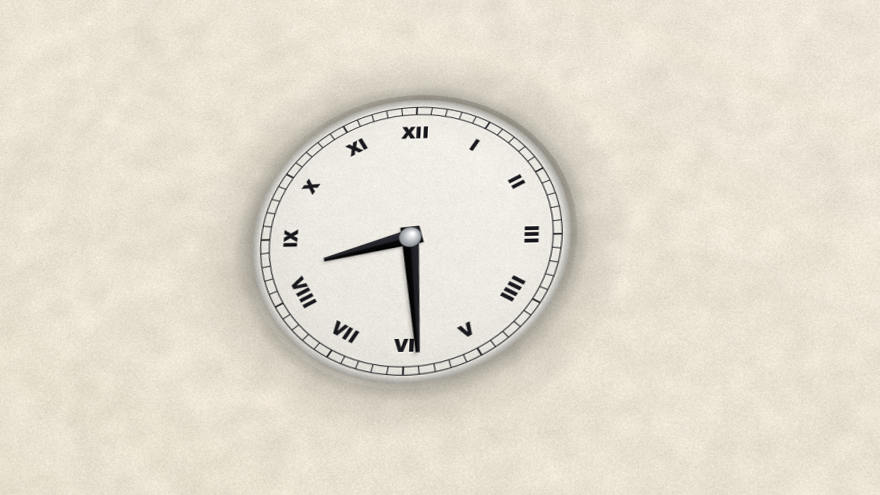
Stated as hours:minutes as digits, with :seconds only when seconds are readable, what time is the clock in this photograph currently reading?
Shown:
8:29
